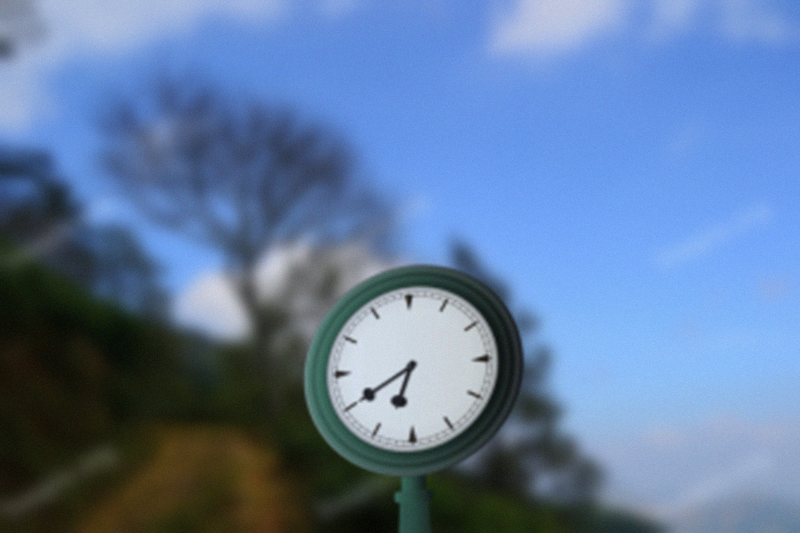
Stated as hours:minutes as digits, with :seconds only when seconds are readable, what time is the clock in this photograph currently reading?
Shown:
6:40
